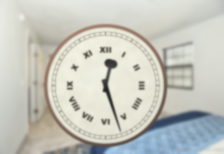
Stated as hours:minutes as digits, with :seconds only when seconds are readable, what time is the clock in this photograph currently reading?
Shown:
12:27
